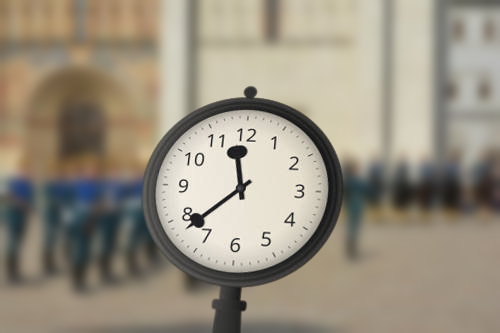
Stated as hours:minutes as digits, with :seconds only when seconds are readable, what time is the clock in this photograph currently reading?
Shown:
11:38
